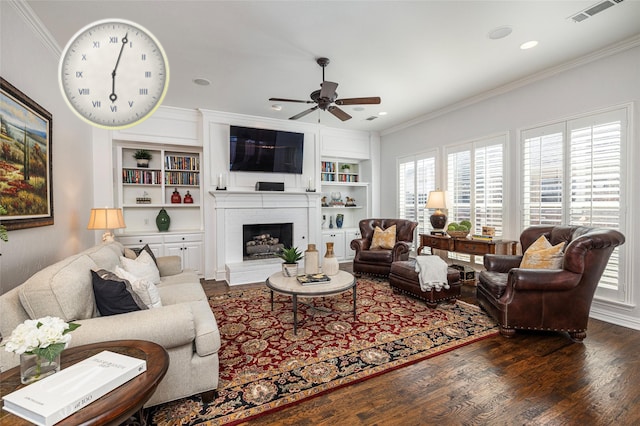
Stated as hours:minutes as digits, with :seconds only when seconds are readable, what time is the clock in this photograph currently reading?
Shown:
6:03
